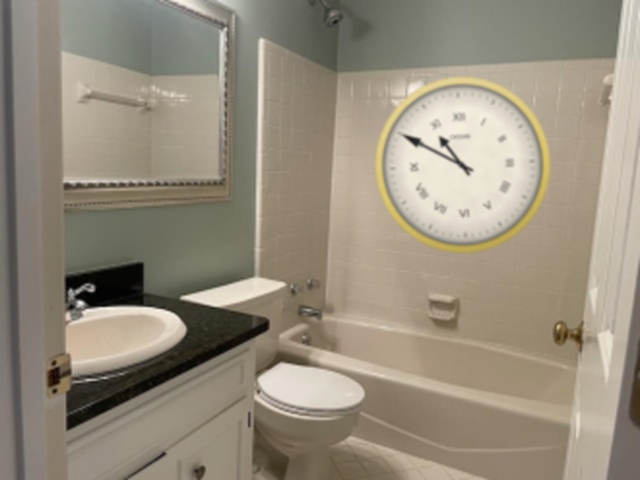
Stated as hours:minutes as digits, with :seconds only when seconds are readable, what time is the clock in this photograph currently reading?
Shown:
10:50
